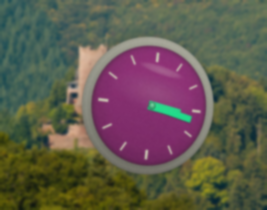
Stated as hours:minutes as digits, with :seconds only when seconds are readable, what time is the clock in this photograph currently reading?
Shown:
3:17
